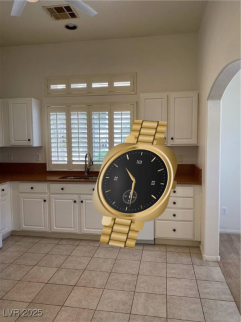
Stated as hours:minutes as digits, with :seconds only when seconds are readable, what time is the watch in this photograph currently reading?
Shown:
10:29
